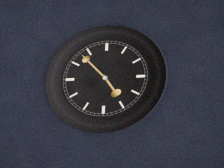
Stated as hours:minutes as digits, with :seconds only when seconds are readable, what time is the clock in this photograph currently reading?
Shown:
4:53
